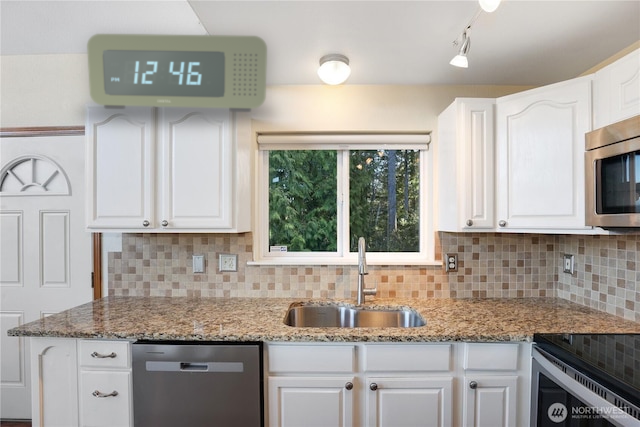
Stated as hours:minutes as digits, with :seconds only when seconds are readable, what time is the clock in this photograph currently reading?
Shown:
12:46
